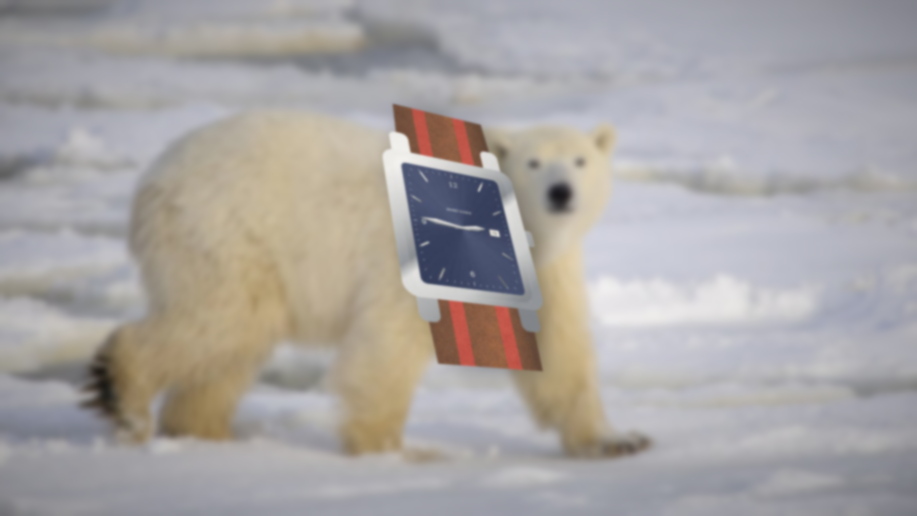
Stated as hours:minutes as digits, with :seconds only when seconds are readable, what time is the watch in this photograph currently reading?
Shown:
2:46
